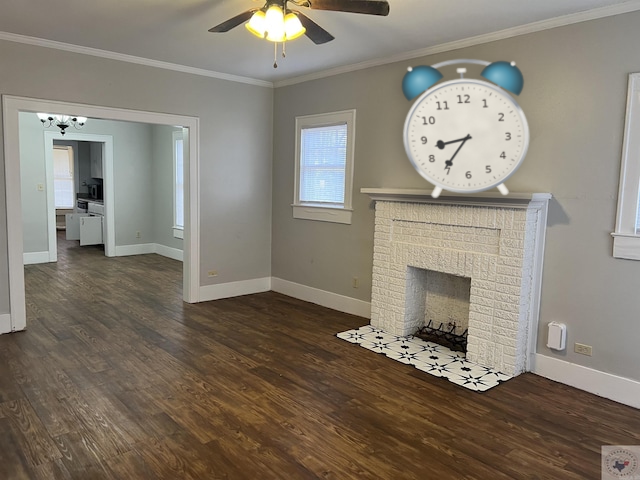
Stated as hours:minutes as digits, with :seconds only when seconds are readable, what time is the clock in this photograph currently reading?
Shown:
8:36
